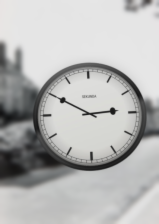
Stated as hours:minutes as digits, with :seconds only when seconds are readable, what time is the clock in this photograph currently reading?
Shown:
2:50
